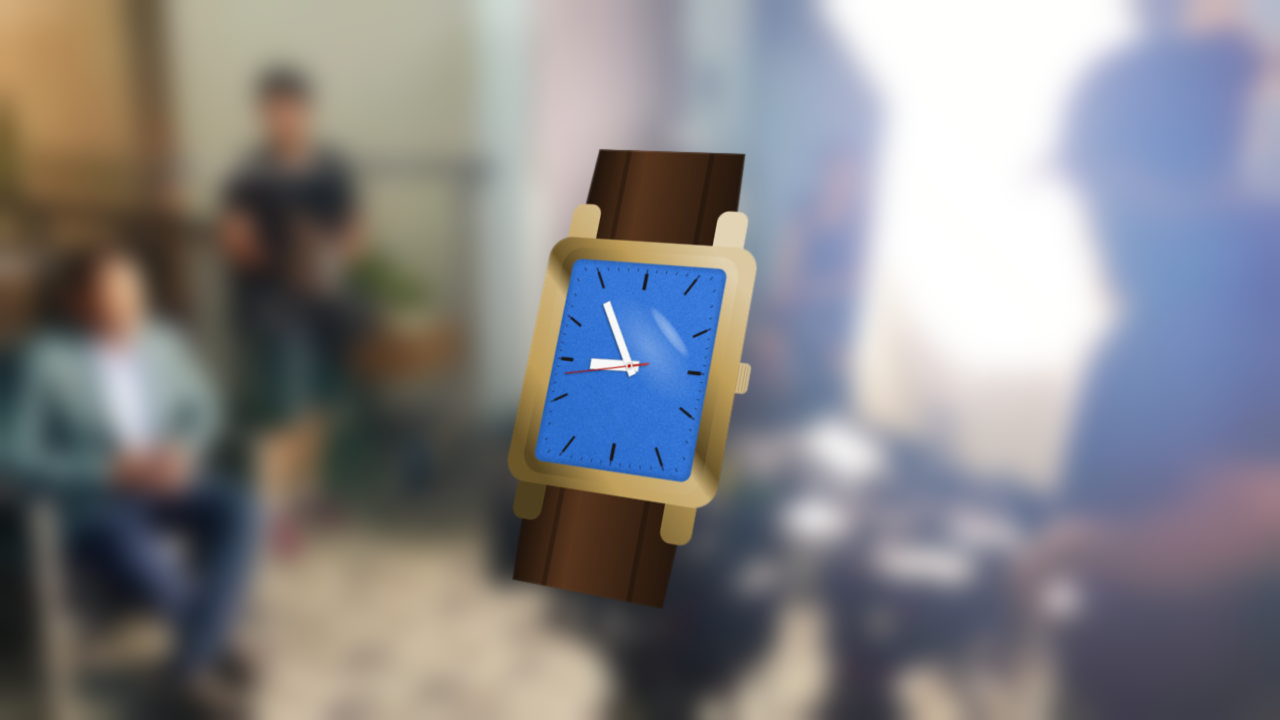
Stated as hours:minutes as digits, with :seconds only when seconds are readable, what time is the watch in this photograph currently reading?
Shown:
8:54:43
